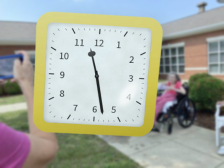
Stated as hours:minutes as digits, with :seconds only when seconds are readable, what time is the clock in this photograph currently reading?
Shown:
11:28
